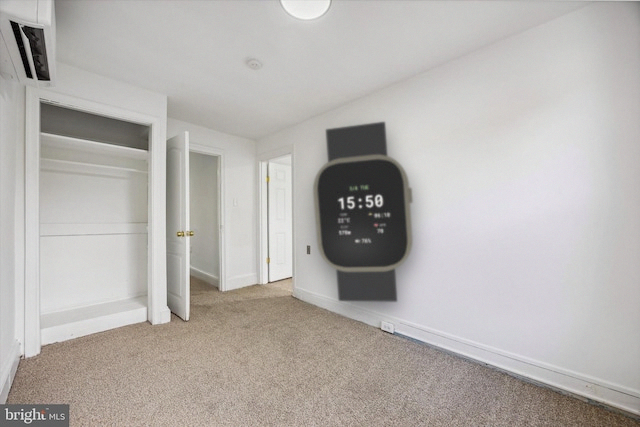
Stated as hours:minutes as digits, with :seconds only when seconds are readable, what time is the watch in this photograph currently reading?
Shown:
15:50
